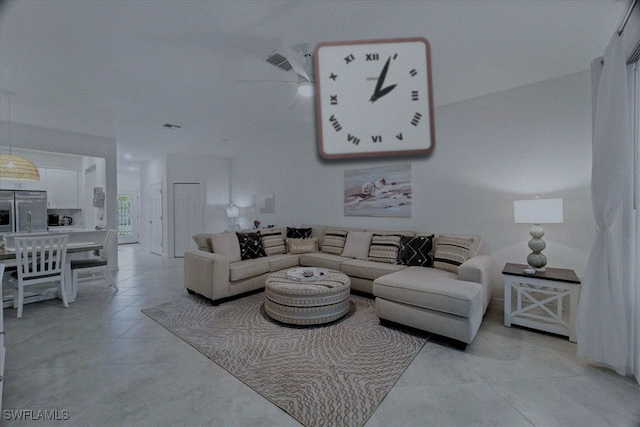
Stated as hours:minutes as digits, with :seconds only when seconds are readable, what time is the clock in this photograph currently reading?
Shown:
2:04
